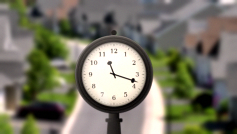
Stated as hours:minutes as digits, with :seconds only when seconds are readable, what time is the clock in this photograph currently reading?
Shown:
11:18
